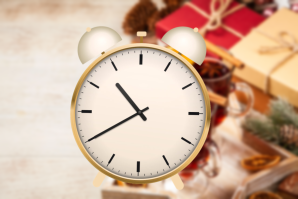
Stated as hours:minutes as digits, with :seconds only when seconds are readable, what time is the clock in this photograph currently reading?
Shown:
10:40
